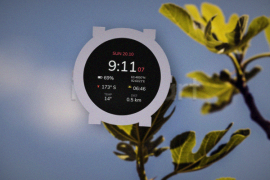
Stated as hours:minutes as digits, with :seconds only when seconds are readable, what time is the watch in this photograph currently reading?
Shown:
9:11
